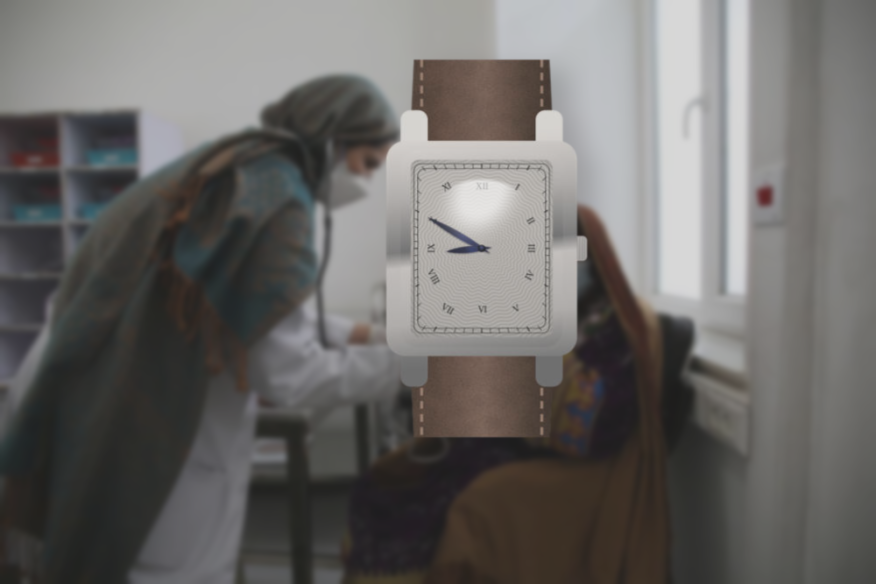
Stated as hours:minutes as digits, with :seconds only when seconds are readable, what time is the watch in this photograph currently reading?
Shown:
8:50
